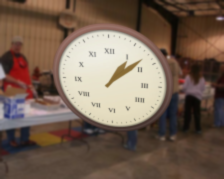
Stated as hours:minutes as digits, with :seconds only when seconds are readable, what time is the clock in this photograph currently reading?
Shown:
1:08
